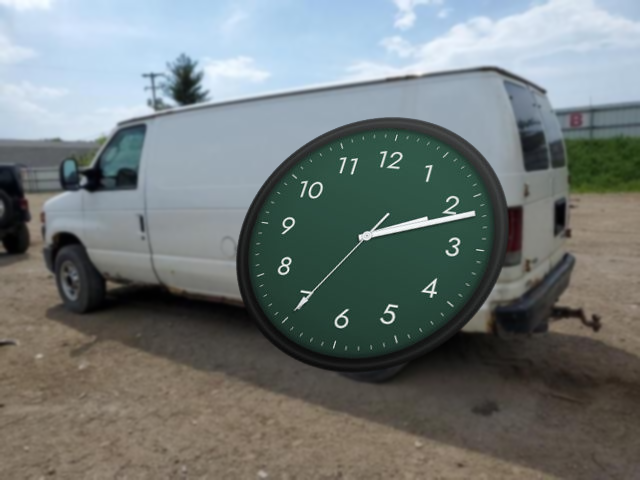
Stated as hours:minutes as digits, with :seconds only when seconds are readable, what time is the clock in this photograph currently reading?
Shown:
2:11:35
